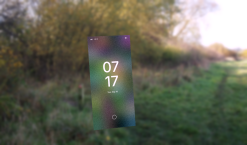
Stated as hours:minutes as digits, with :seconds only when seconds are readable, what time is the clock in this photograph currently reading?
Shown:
7:17
